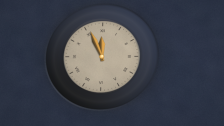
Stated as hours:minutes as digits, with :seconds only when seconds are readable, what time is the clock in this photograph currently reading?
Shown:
11:56
